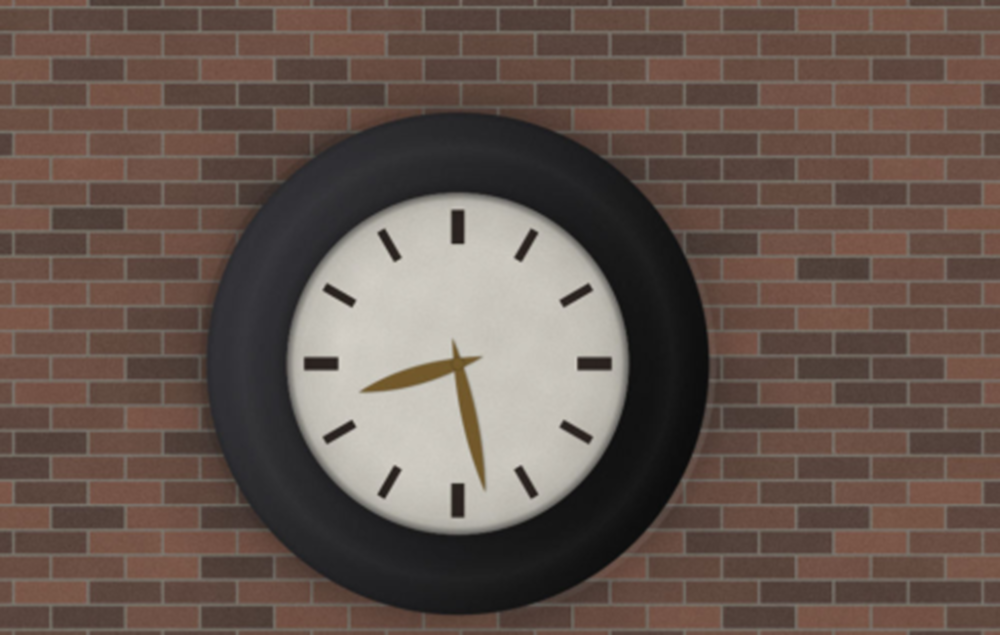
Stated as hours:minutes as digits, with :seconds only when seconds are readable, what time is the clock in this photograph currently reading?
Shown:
8:28
